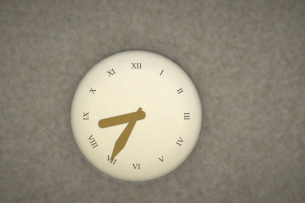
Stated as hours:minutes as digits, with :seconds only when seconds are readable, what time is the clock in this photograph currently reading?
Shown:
8:35
